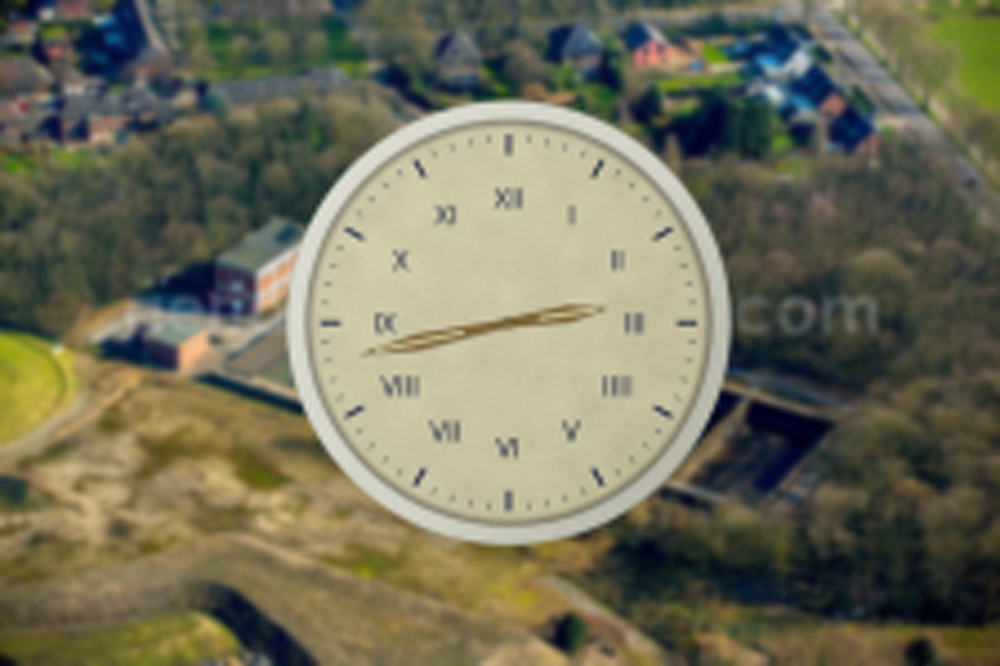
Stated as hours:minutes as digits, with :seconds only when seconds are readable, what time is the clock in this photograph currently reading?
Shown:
2:43
